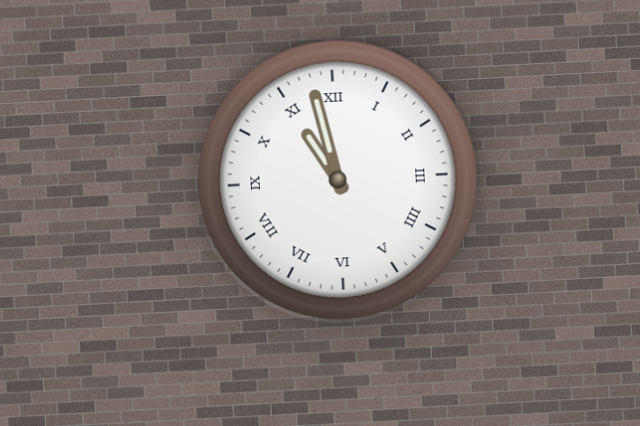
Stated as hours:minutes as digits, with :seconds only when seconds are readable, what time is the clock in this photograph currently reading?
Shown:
10:58
